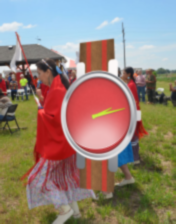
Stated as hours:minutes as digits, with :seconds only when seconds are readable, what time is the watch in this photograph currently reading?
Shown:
2:13
